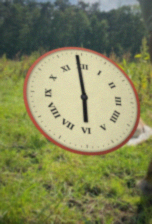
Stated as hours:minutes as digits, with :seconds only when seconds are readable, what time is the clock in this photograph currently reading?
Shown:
5:59
